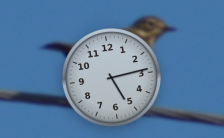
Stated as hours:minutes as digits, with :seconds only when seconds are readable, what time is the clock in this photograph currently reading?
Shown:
5:14
